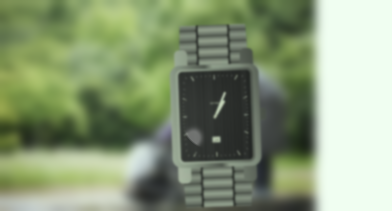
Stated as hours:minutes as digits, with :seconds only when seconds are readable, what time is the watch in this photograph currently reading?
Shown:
1:04
